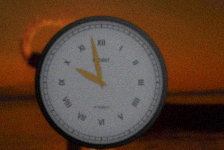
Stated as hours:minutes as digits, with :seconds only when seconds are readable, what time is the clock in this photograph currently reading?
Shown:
9:58
